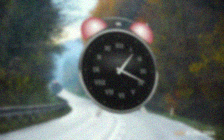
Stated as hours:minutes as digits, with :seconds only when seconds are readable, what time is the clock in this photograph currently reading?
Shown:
1:19
